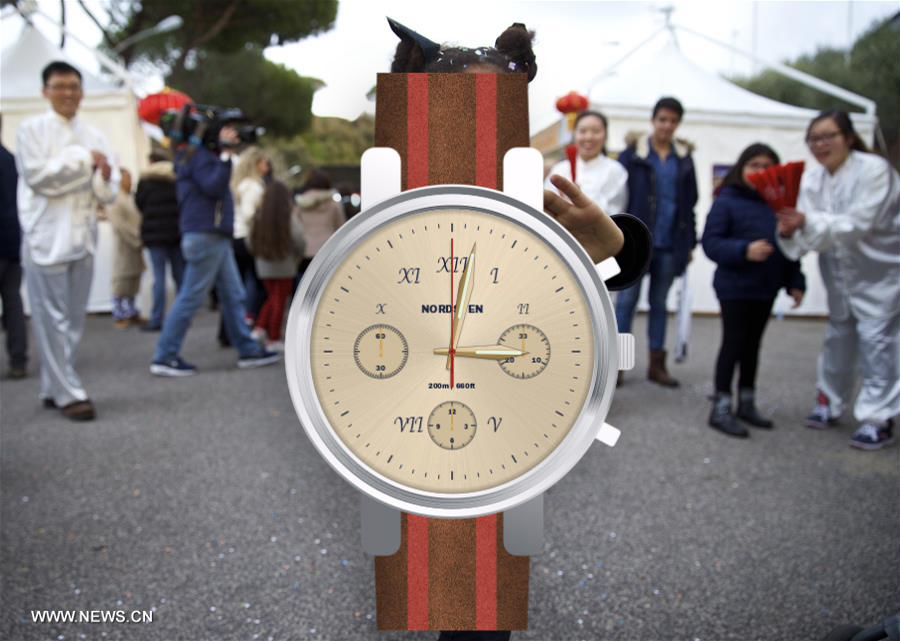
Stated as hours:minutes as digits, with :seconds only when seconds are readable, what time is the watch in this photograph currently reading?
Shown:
3:02
